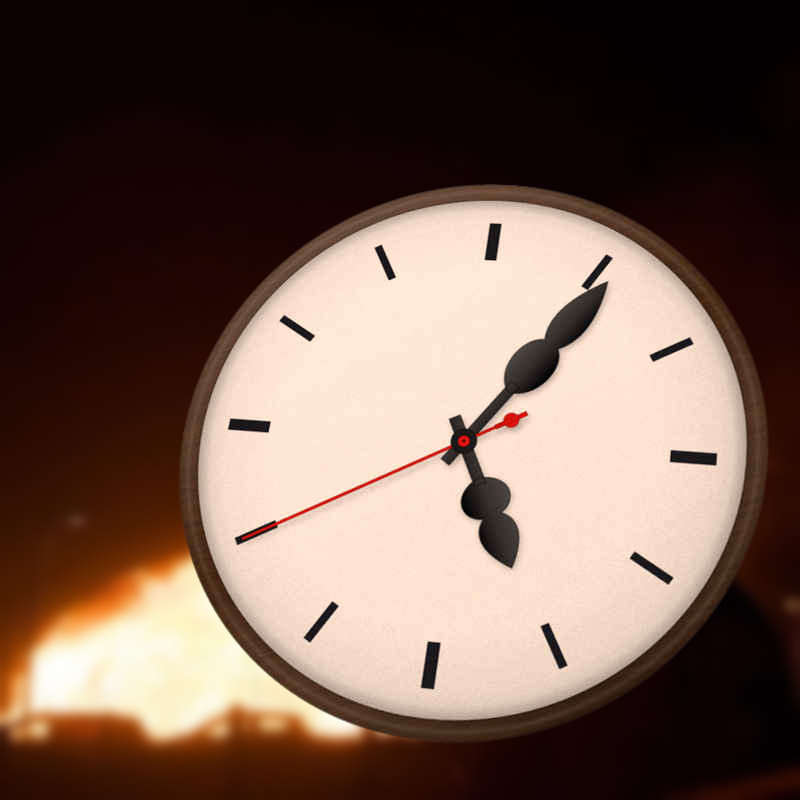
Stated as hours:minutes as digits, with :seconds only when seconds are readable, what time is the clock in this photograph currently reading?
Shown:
5:05:40
